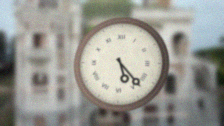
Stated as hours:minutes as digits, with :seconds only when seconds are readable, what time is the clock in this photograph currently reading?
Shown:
5:23
